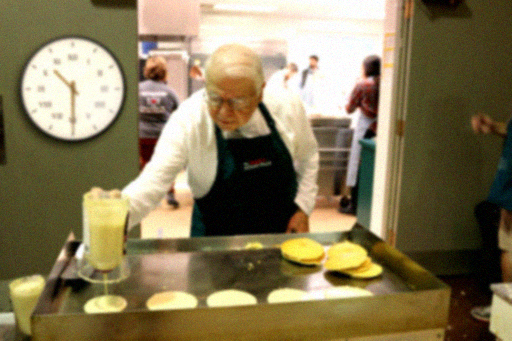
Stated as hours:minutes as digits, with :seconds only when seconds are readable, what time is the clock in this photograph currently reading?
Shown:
10:30
